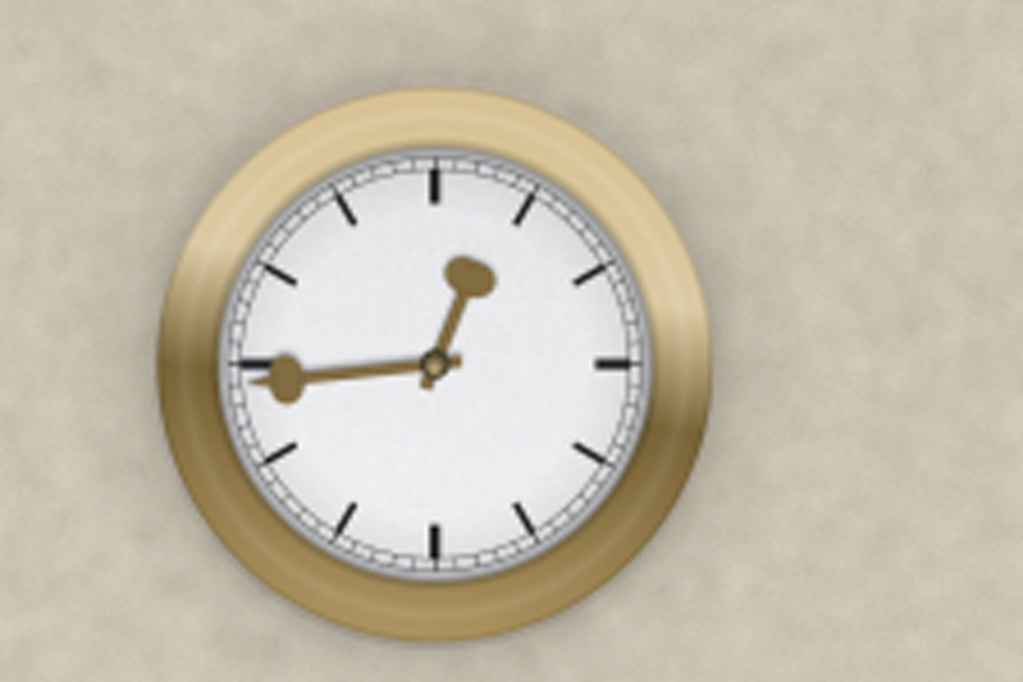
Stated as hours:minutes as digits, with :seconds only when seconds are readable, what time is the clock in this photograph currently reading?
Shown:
12:44
